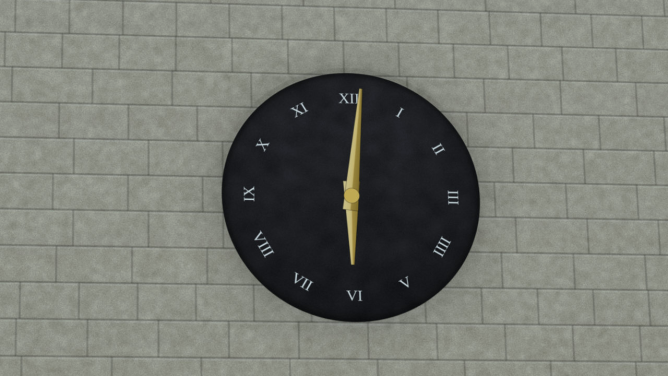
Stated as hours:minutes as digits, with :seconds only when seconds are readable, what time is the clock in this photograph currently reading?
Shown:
6:01
